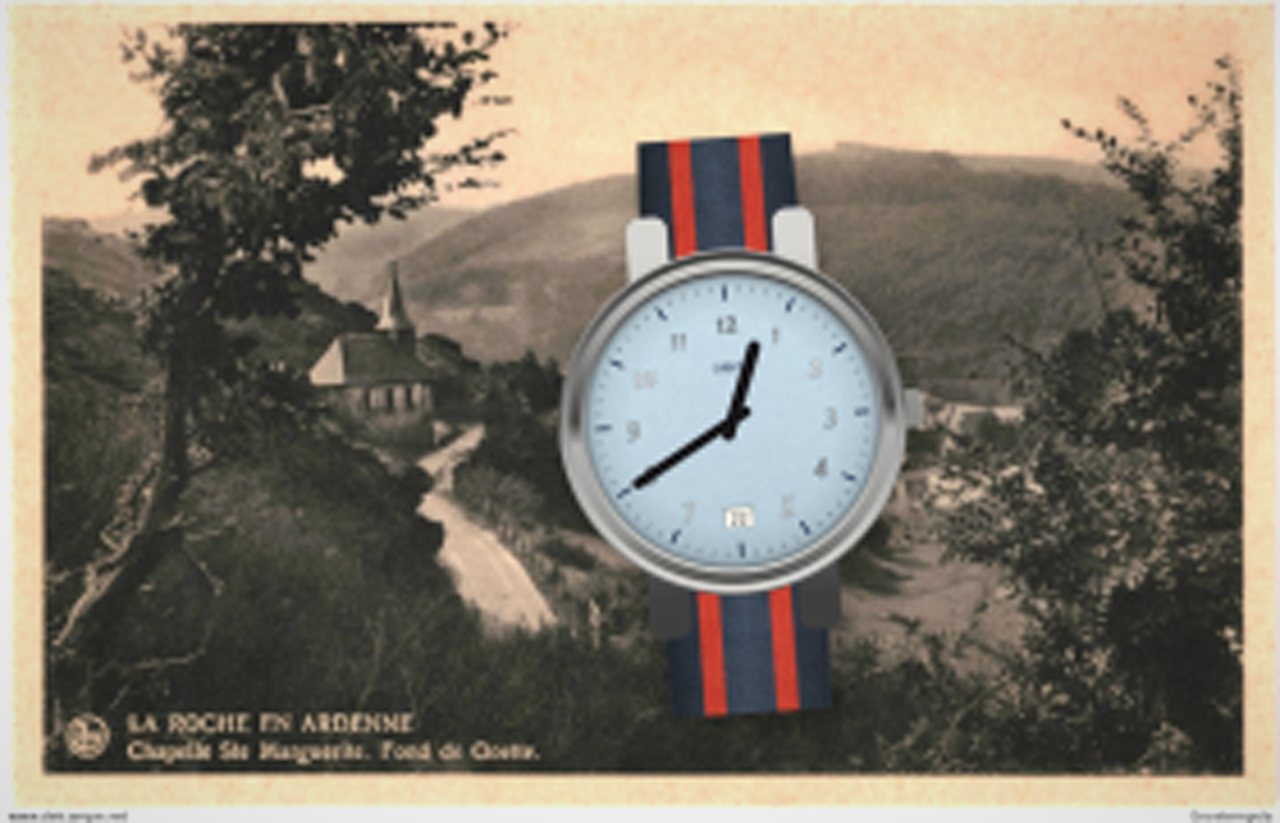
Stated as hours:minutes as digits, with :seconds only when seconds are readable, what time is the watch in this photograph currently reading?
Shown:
12:40
